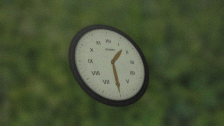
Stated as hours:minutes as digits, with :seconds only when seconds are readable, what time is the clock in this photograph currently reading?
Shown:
1:30
